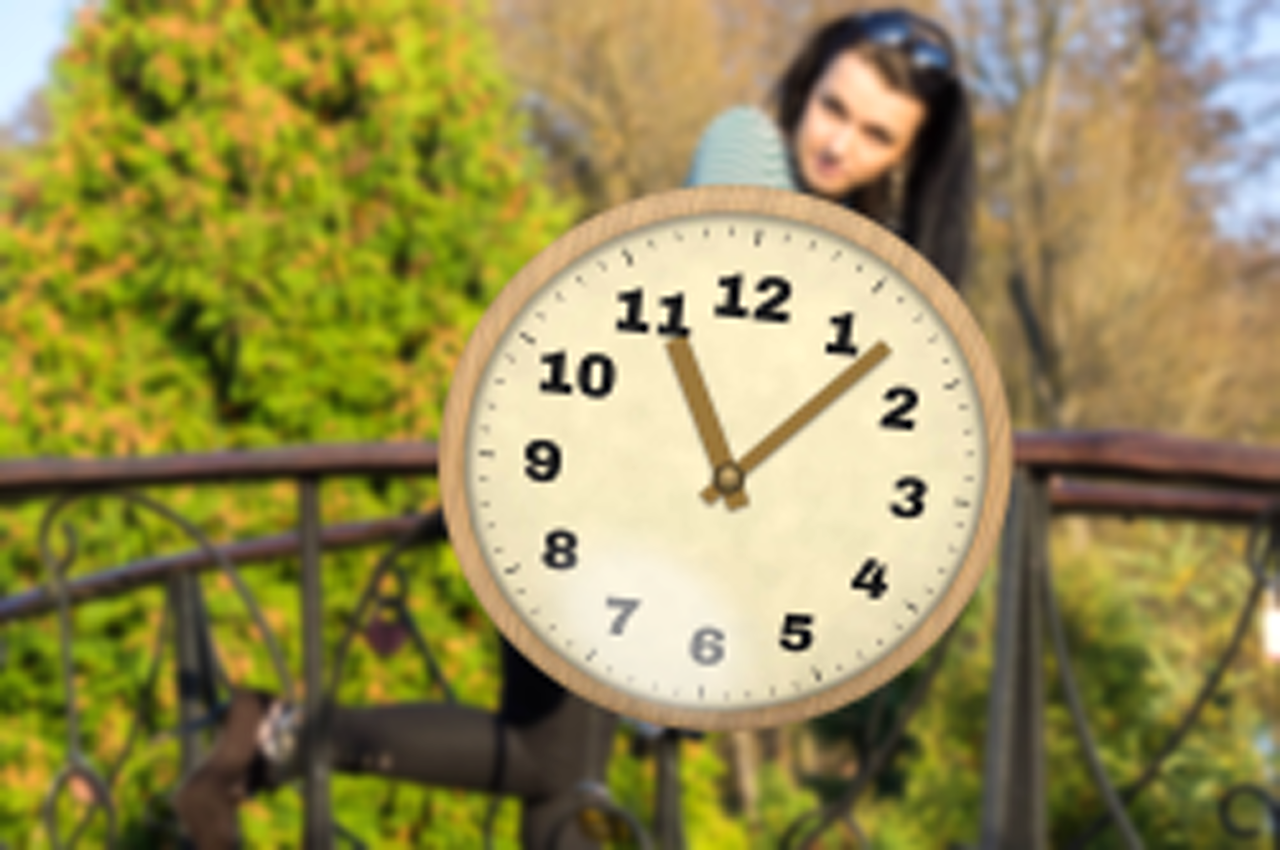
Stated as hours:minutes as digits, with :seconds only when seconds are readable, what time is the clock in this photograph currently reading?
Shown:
11:07
